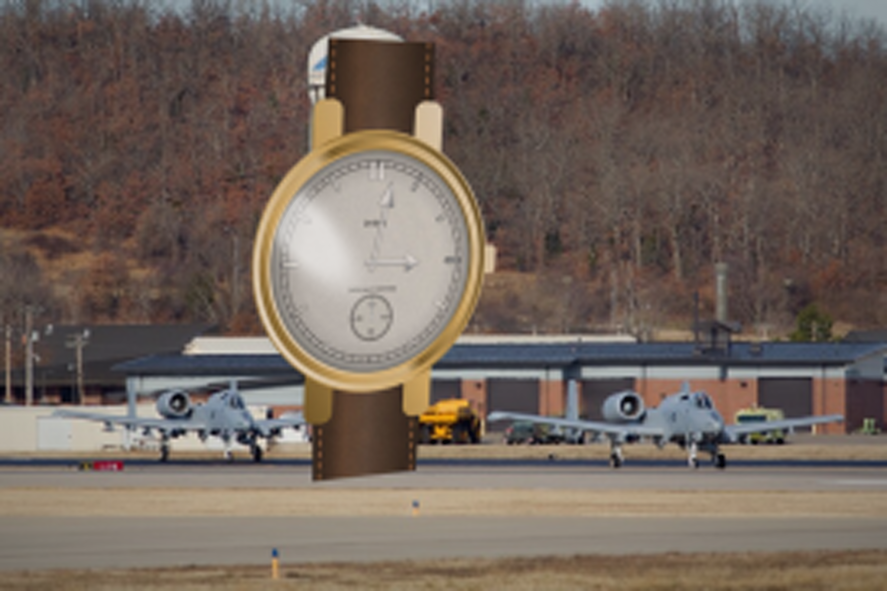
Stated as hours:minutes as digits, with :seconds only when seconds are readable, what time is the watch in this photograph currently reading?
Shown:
3:02
